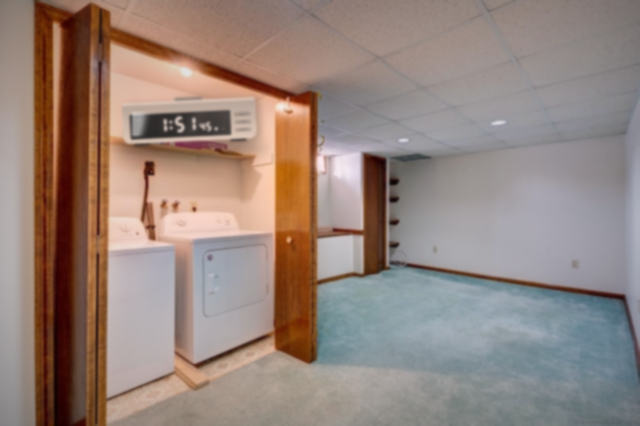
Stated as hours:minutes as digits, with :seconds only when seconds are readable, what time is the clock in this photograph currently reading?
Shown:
1:51
